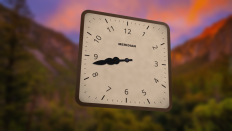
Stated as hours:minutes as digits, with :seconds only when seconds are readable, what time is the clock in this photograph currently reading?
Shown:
8:43
